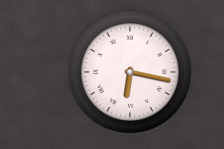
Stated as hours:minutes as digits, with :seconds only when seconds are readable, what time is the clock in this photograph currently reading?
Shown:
6:17
